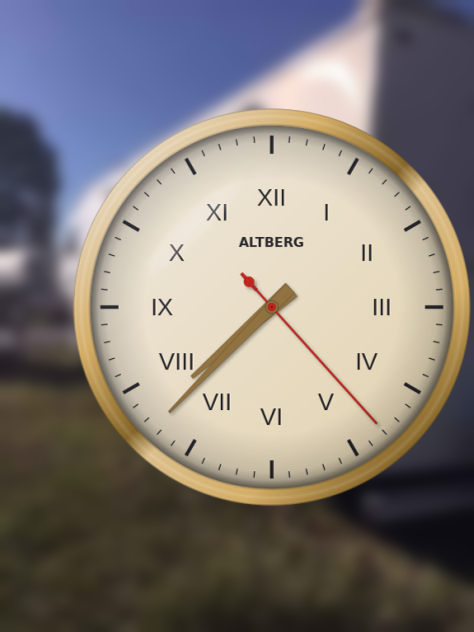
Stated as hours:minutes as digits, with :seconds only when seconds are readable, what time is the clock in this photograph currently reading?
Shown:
7:37:23
